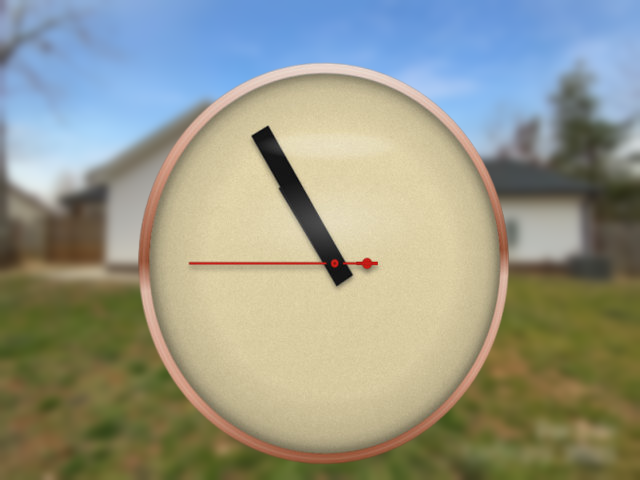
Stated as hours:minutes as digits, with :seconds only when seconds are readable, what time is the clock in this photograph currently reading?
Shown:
10:54:45
